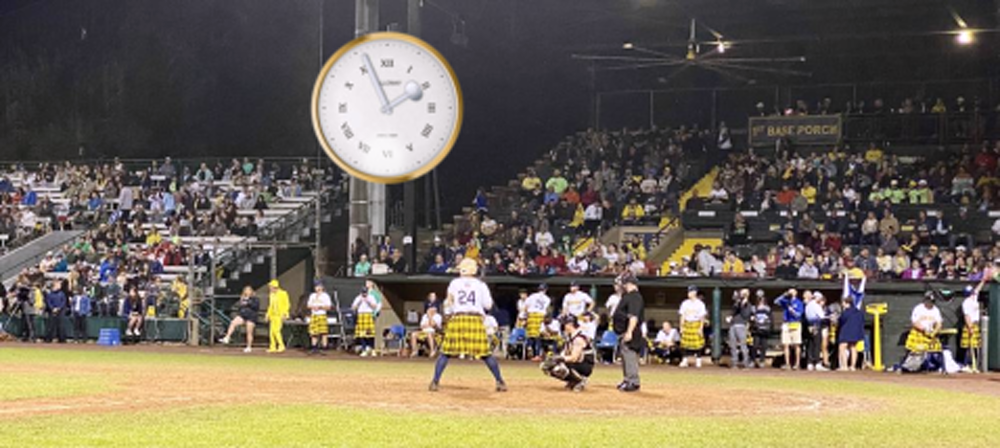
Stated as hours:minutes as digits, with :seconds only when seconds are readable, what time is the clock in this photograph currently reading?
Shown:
1:56
